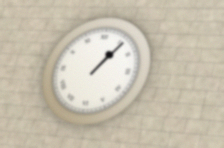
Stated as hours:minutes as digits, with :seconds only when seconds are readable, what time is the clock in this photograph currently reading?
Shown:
1:06
